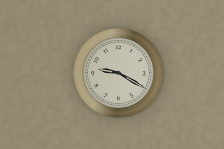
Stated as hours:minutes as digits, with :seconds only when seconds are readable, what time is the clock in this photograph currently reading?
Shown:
9:20
